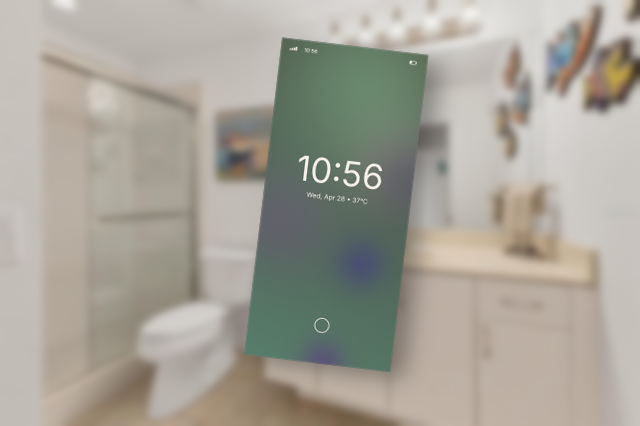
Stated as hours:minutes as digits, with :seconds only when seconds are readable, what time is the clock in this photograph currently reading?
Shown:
10:56
